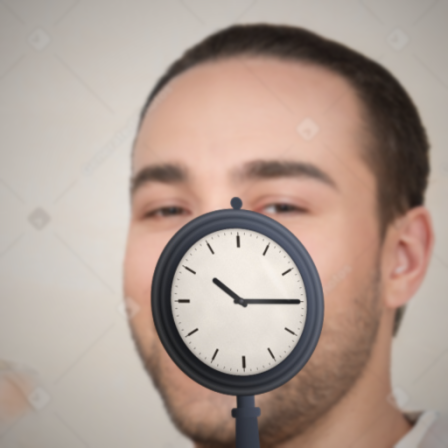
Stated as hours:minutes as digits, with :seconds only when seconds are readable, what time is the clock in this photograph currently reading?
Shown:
10:15
